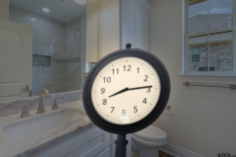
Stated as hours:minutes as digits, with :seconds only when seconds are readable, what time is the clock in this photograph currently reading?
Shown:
8:14
